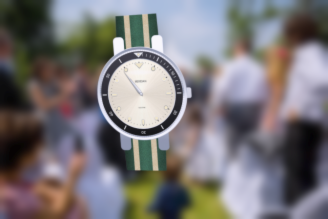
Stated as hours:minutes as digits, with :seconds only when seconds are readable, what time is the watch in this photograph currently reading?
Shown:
10:54
